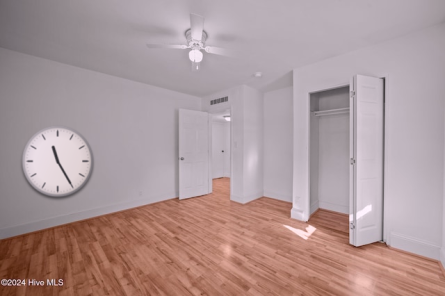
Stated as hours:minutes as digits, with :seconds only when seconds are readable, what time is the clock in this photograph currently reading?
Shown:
11:25
